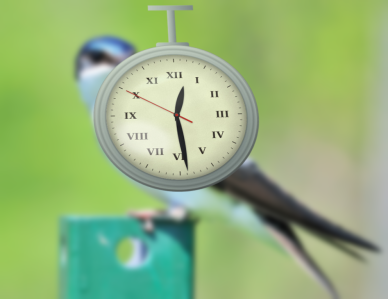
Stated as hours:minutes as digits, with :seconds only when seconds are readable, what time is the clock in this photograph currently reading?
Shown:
12:28:50
